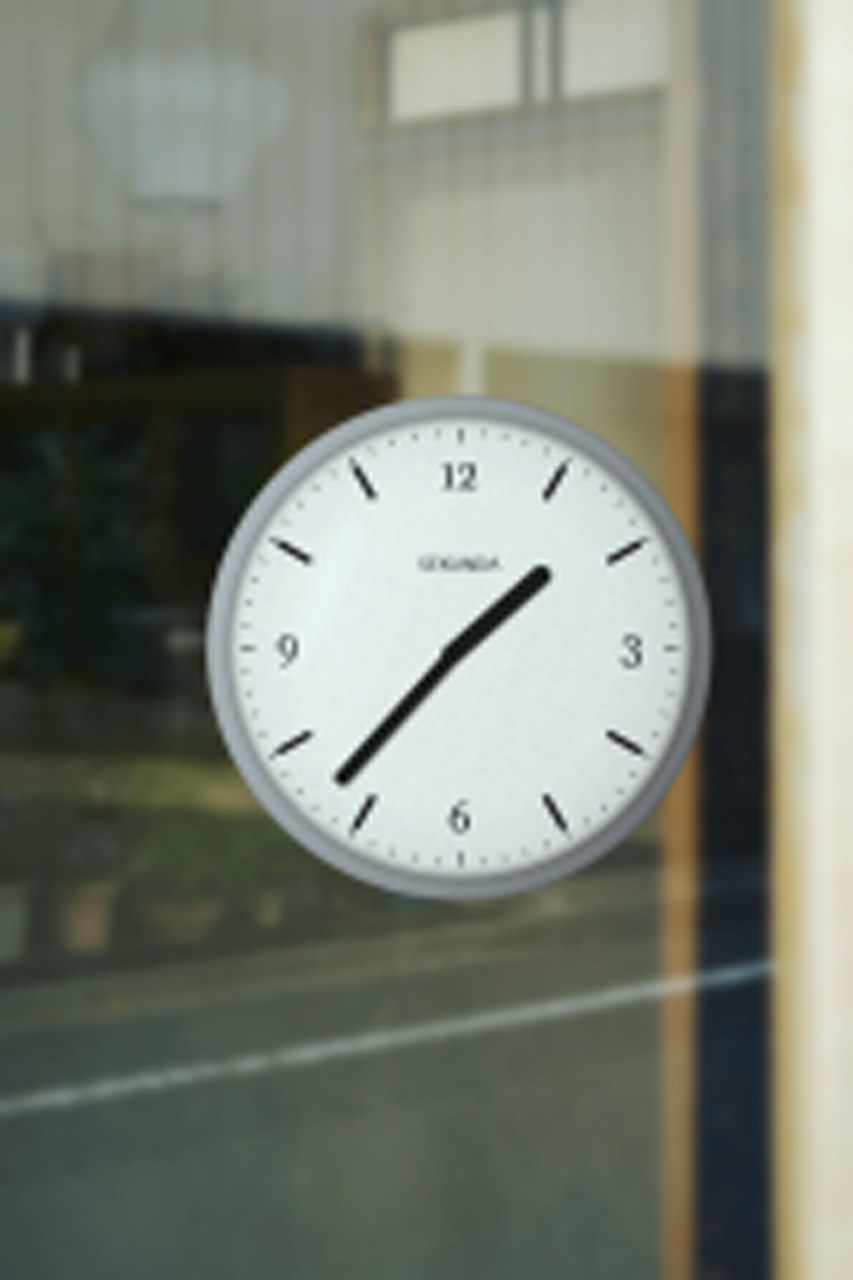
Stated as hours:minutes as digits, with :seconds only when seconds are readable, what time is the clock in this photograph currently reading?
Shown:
1:37
